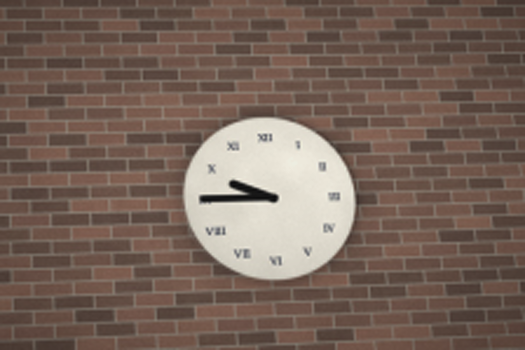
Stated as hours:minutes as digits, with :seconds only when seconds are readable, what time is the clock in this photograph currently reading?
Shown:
9:45
